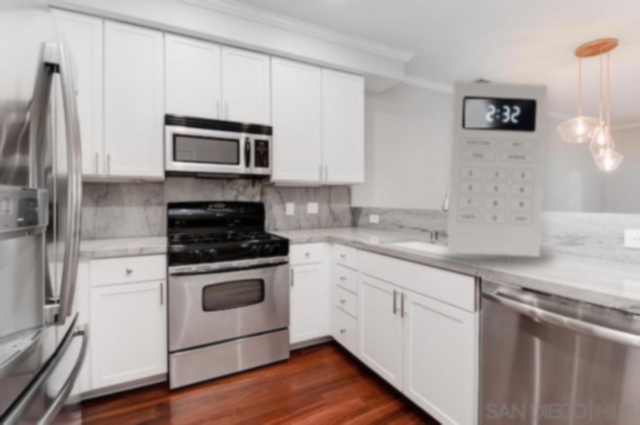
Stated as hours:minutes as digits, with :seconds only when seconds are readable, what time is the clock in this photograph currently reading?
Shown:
2:32
